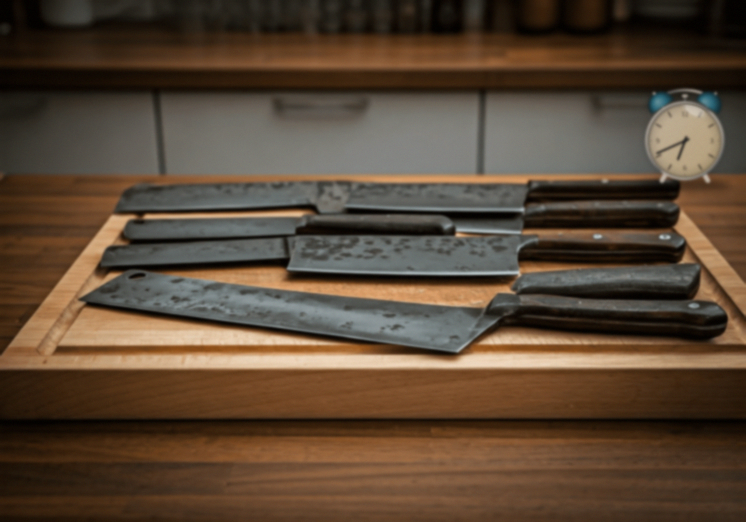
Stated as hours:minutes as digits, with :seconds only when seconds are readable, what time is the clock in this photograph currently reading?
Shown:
6:41
